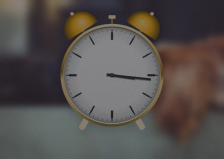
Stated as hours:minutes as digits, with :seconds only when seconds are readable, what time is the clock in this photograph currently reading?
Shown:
3:16
